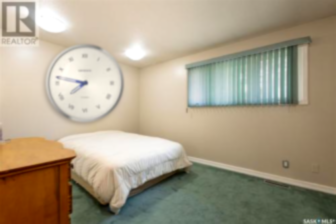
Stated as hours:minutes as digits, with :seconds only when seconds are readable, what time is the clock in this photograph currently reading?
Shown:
7:47
